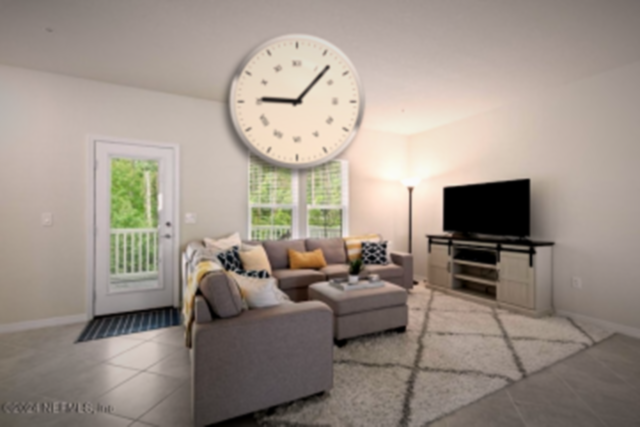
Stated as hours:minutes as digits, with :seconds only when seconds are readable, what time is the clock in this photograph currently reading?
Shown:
9:07
